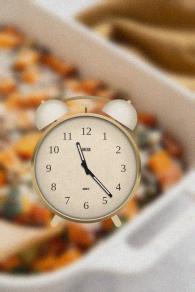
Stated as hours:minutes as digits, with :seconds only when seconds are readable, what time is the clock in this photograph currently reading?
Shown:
11:23
